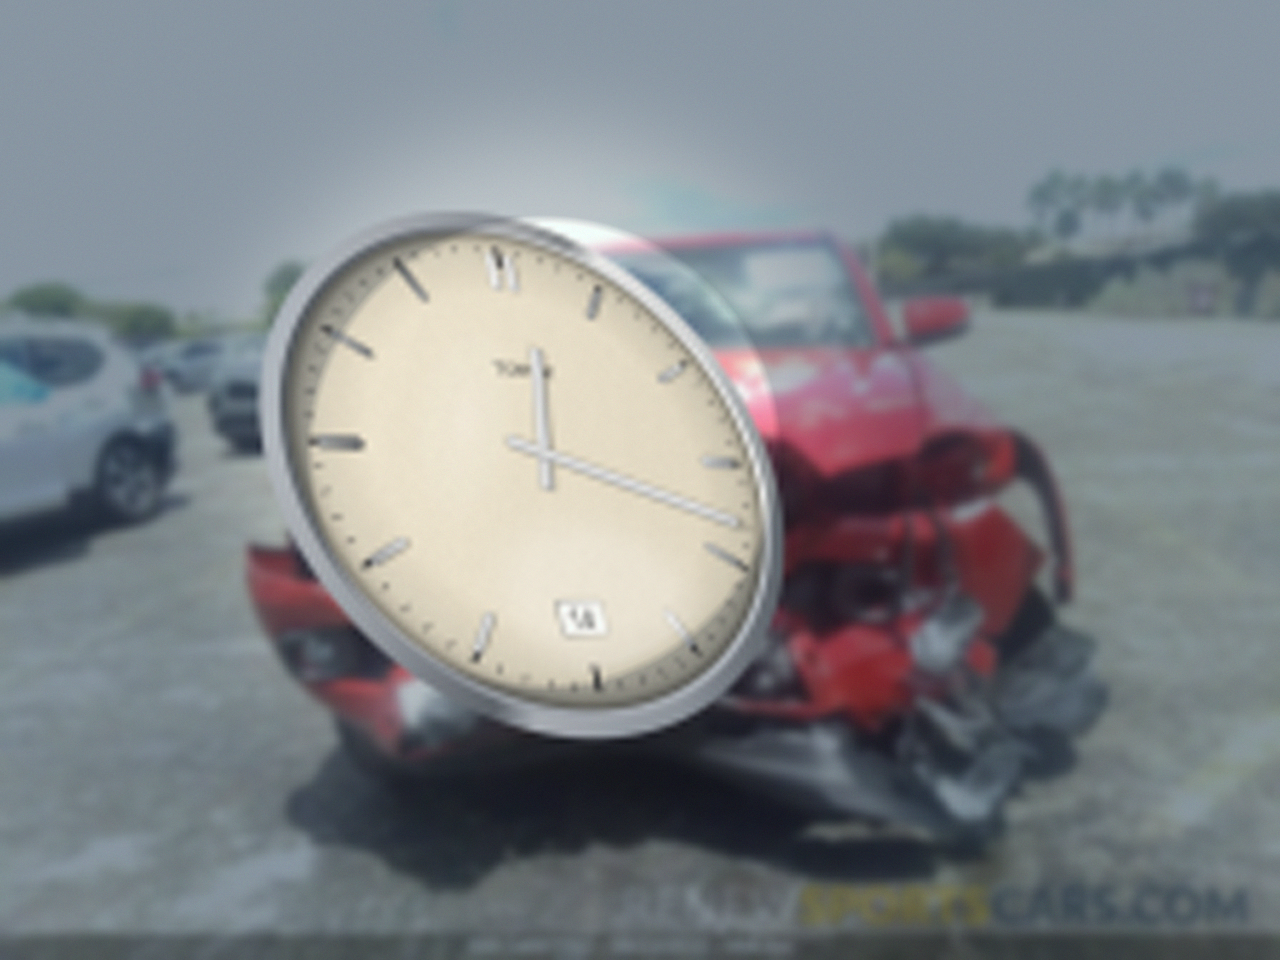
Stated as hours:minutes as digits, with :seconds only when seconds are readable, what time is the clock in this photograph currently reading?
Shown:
12:18
